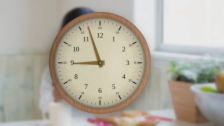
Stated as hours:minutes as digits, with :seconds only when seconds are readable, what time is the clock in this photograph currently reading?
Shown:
8:57
